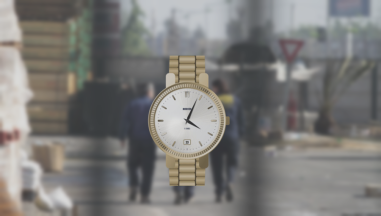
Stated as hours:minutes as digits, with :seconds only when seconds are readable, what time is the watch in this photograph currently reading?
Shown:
4:04
